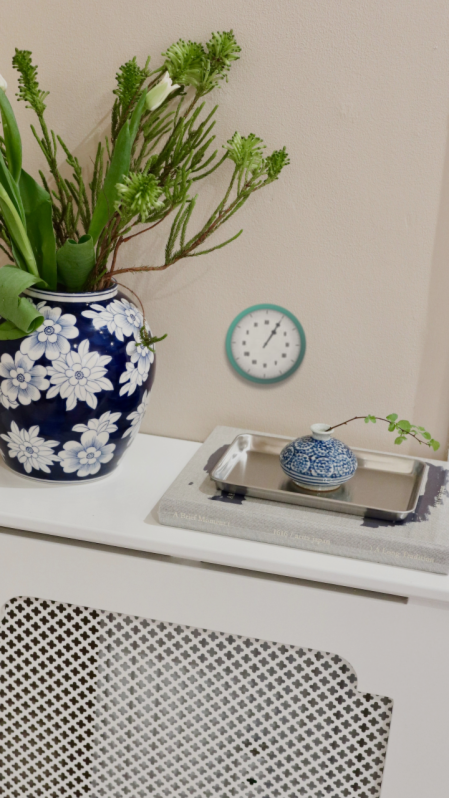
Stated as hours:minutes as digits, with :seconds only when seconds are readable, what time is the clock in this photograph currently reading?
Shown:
1:05
